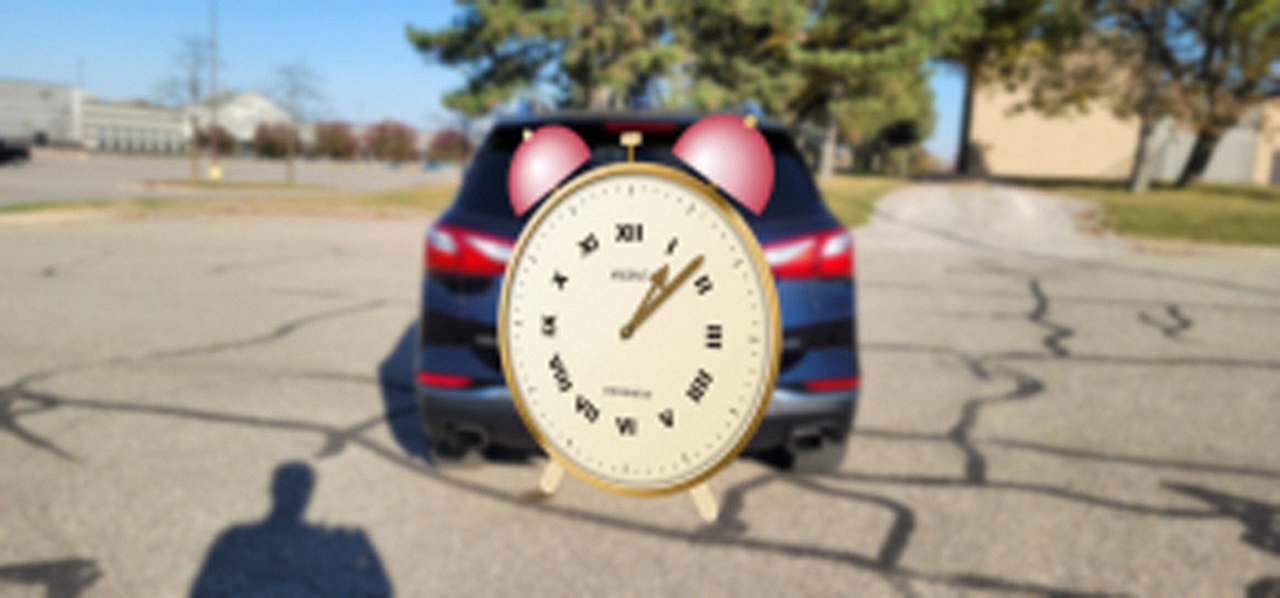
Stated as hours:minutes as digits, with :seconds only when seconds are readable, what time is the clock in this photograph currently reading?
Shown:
1:08
